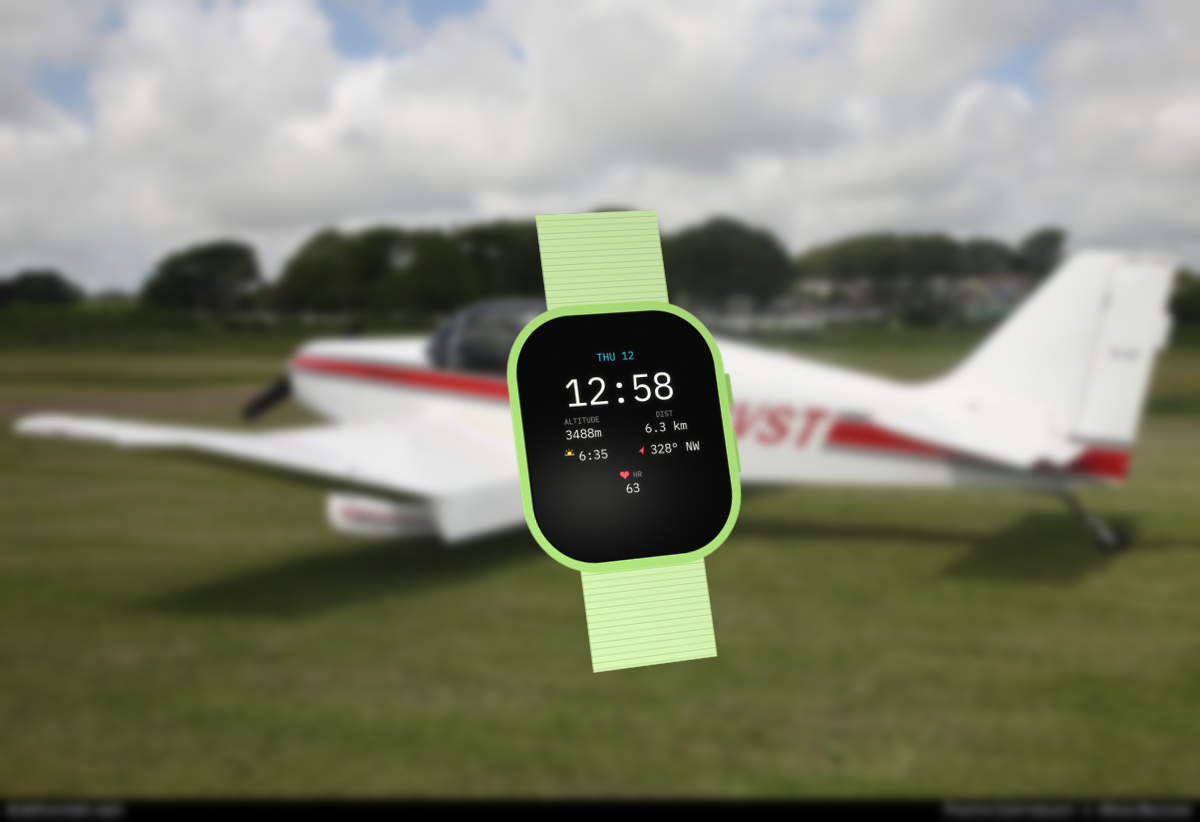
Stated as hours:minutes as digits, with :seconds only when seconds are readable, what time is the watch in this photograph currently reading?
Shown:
12:58
